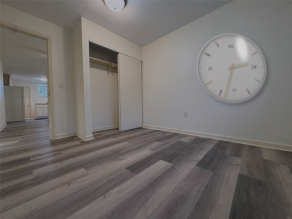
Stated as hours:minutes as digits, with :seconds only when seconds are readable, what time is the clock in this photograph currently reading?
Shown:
2:33
